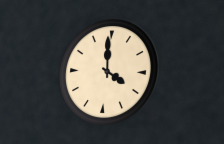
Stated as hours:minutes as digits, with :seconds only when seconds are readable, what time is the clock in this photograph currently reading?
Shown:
3:59
